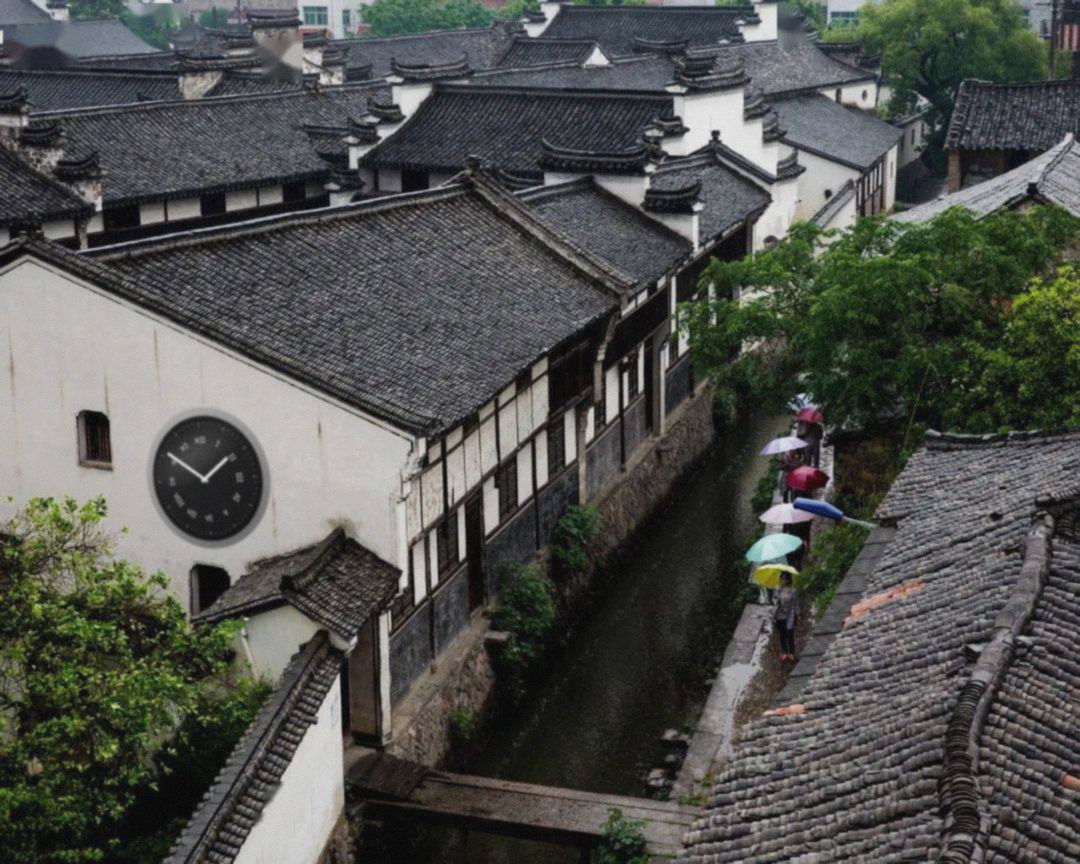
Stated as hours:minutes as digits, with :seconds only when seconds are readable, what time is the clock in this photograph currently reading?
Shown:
1:51
